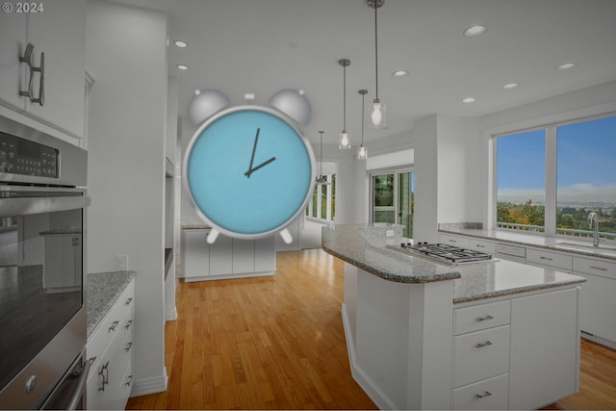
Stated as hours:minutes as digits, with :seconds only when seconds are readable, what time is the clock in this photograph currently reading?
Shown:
2:02
